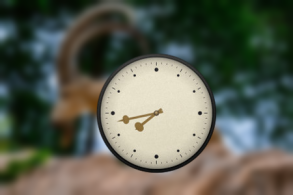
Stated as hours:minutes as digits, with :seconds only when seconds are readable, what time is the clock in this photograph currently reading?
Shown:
7:43
